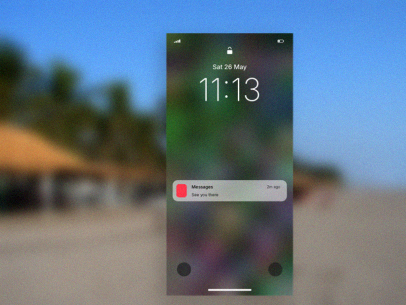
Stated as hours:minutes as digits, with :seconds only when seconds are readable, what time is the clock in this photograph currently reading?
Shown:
11:13
